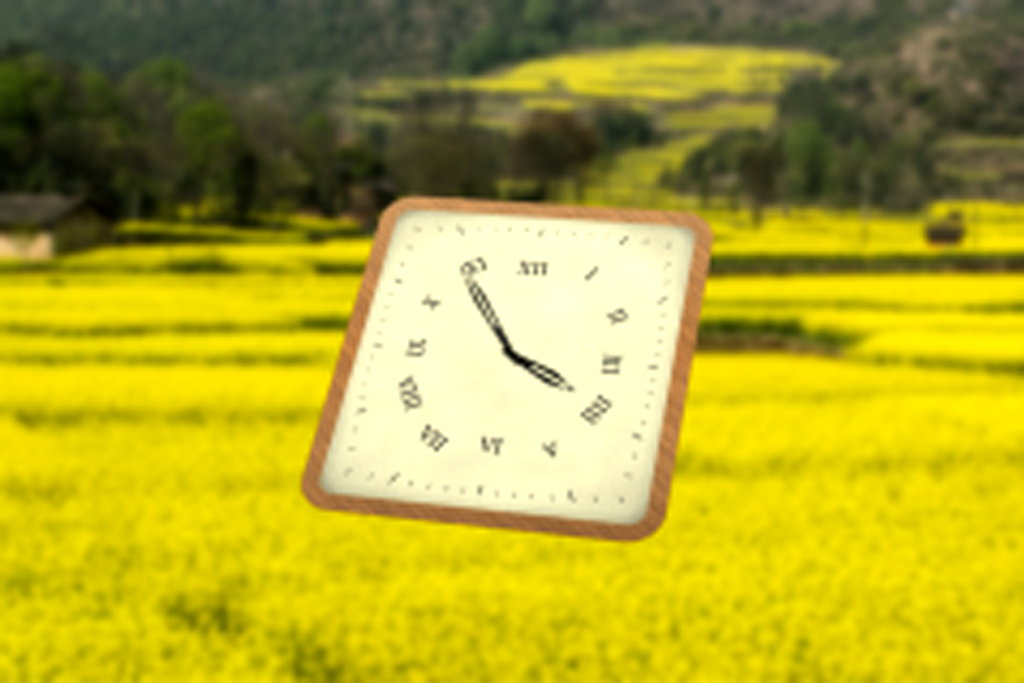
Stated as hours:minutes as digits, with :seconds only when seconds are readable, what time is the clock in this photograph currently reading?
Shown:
3:54
